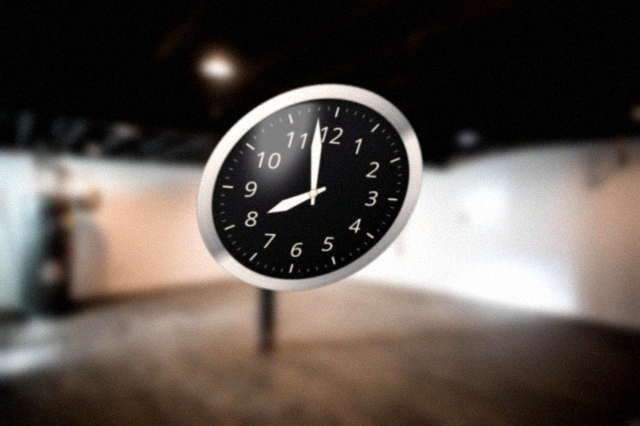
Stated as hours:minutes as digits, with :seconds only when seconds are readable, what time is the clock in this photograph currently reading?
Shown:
7:58
